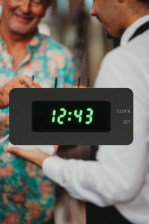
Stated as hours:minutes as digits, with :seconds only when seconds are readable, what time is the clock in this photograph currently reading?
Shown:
12:43
